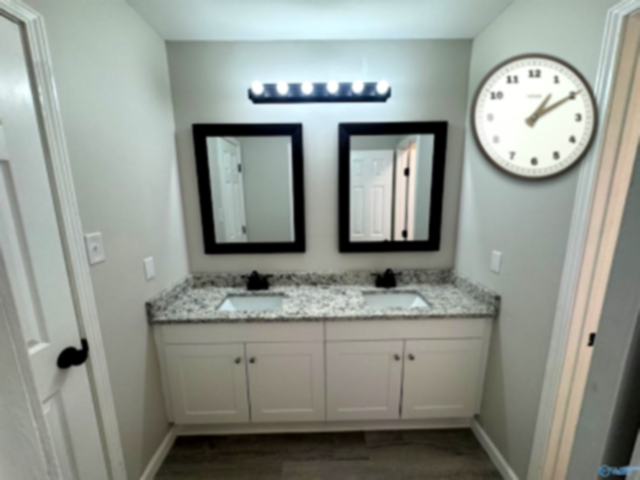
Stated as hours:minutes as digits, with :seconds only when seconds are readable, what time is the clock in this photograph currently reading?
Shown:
1:10
